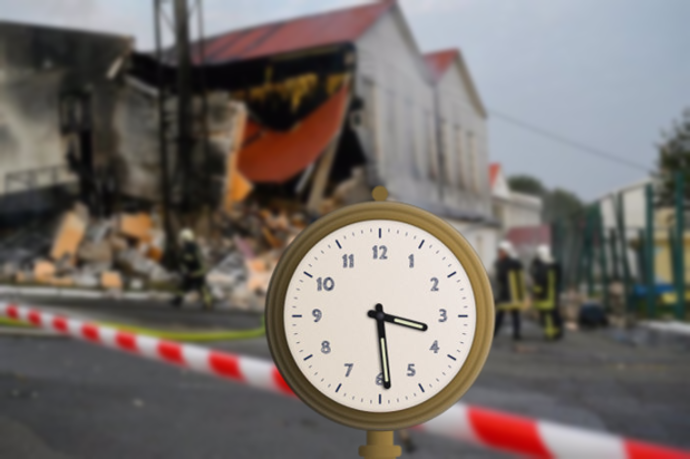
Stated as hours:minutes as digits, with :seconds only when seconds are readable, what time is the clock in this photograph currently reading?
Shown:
3:29
